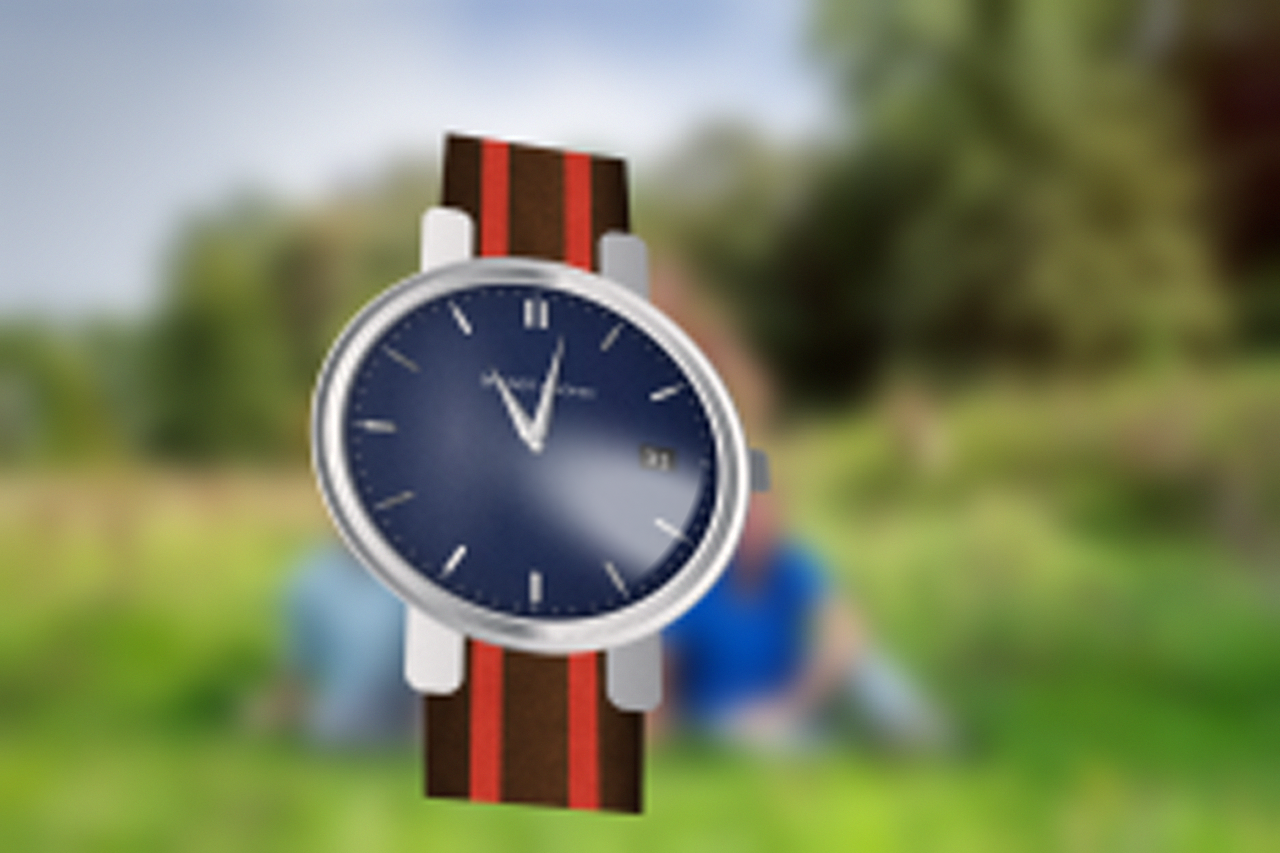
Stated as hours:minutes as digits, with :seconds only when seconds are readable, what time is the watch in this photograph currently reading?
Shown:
11:02
